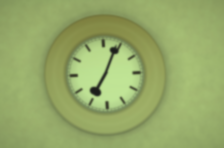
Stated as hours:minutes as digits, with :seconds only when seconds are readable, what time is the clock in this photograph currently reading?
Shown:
7:04
